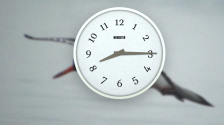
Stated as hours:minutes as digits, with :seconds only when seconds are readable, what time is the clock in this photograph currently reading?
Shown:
8:15
